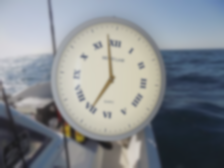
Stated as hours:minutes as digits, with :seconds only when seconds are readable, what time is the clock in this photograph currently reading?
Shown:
6:58
